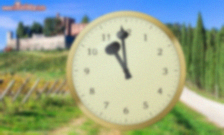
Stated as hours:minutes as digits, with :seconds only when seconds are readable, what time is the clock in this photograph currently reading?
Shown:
10:59
